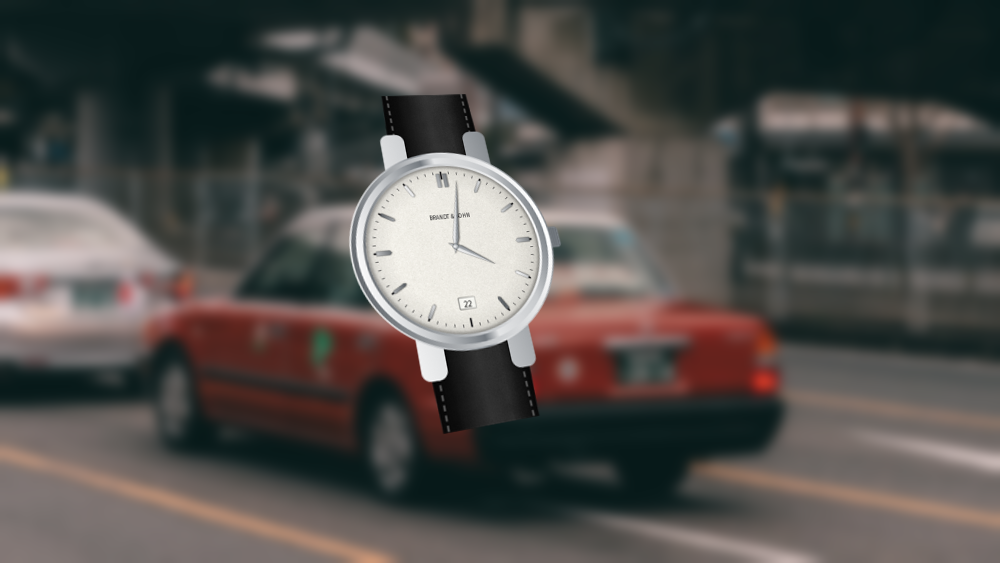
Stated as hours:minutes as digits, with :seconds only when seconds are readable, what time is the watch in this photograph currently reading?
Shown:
4:02
